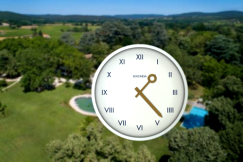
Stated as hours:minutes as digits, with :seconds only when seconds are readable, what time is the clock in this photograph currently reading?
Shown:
1:23
